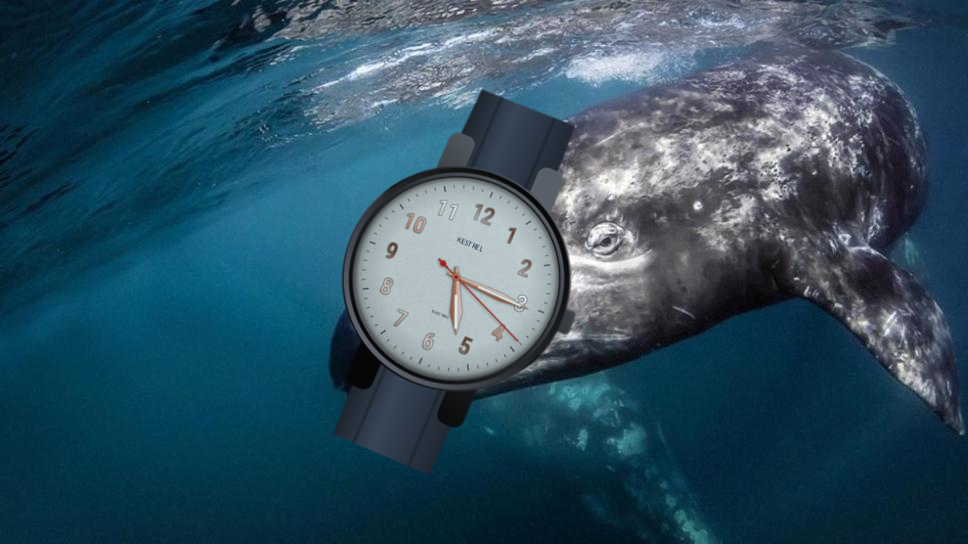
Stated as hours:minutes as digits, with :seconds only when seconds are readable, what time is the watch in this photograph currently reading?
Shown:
5:15:19
